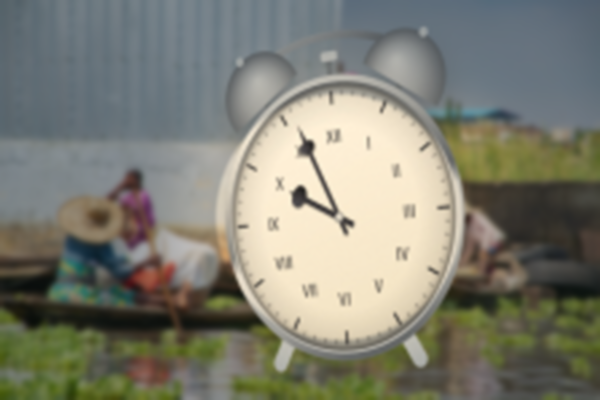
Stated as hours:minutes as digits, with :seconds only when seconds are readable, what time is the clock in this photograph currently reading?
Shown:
9:56
